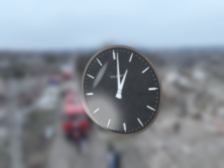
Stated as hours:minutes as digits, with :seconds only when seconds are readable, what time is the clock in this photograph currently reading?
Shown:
1:01
